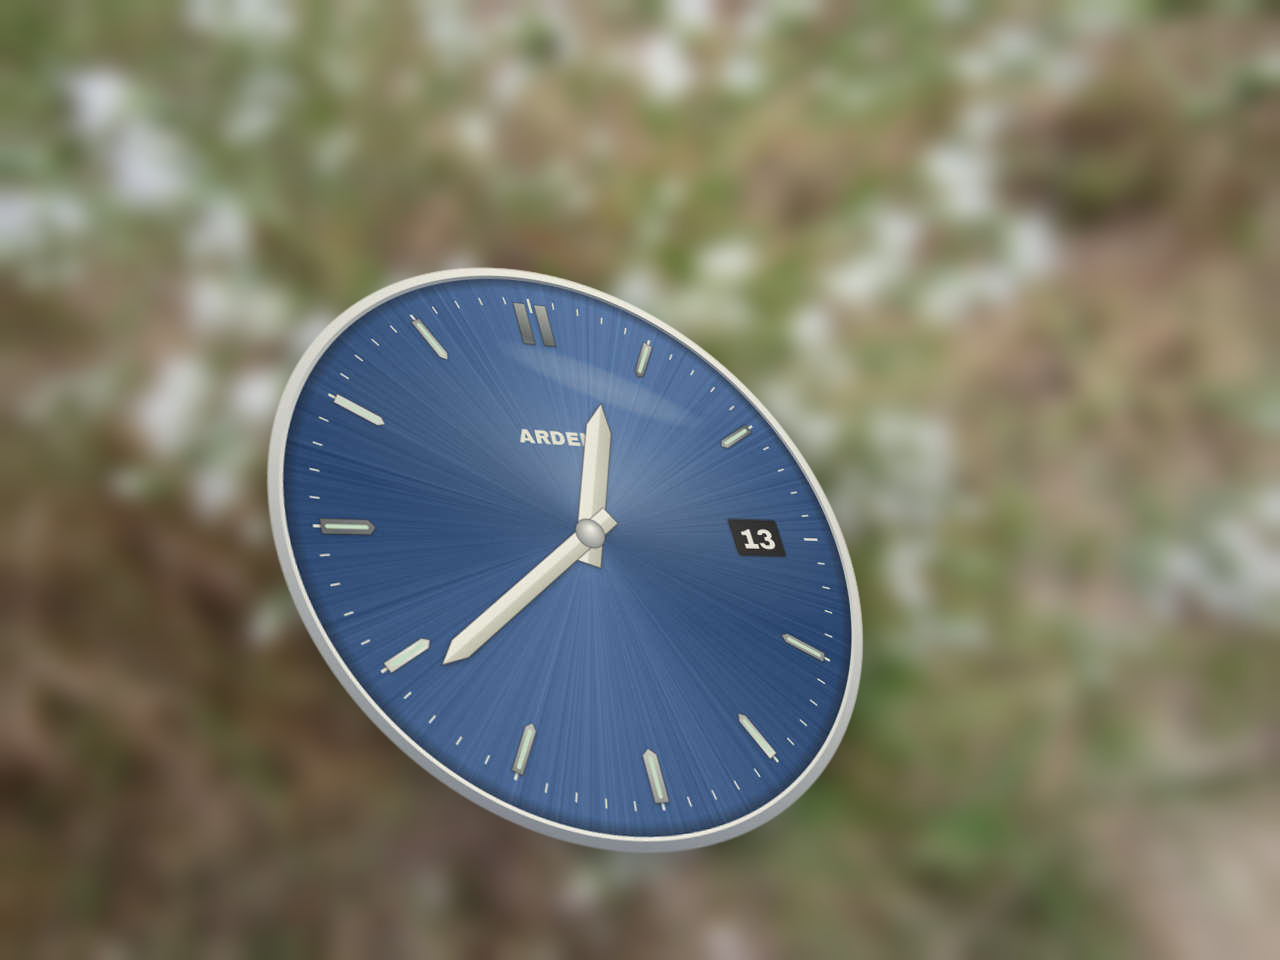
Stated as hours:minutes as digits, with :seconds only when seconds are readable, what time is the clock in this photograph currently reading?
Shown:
12:39
